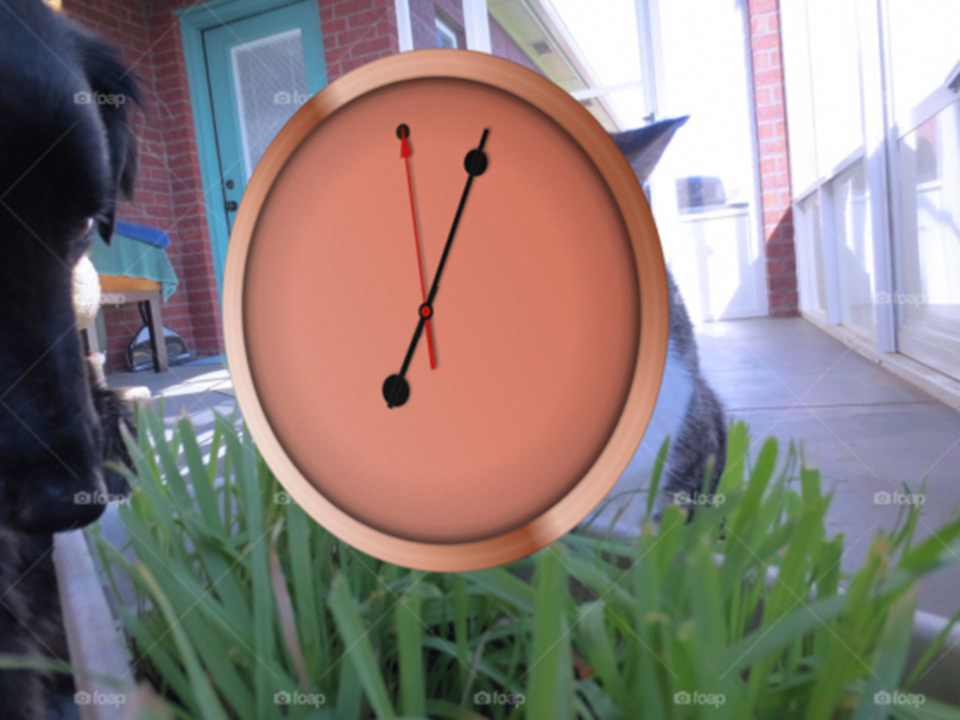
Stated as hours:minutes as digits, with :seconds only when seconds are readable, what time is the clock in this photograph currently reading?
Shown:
7:05:00
